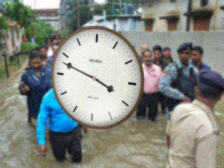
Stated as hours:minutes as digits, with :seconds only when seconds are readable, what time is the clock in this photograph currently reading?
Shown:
3:48
